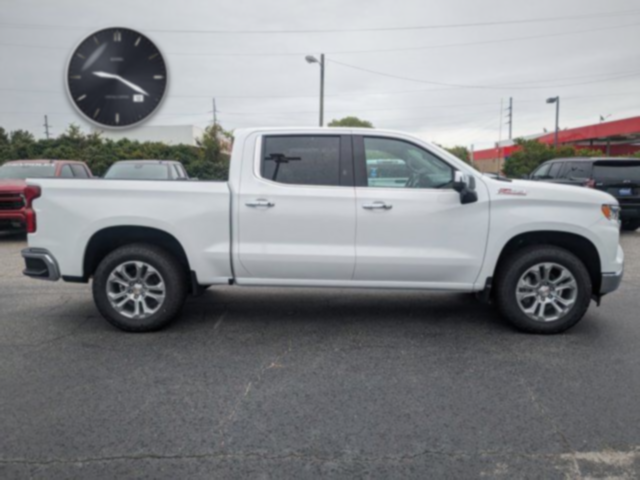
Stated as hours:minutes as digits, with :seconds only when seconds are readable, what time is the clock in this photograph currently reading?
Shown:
9:20
